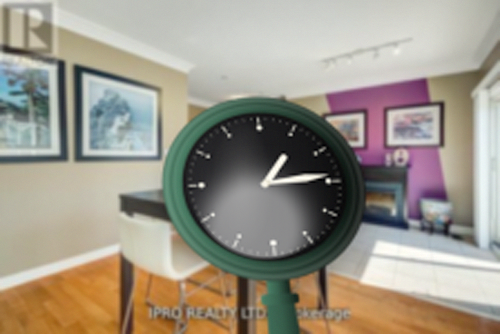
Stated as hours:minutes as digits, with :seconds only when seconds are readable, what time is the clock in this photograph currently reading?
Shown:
1:14
